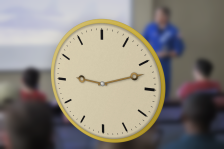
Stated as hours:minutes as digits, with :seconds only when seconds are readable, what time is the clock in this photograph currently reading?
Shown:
9:12
